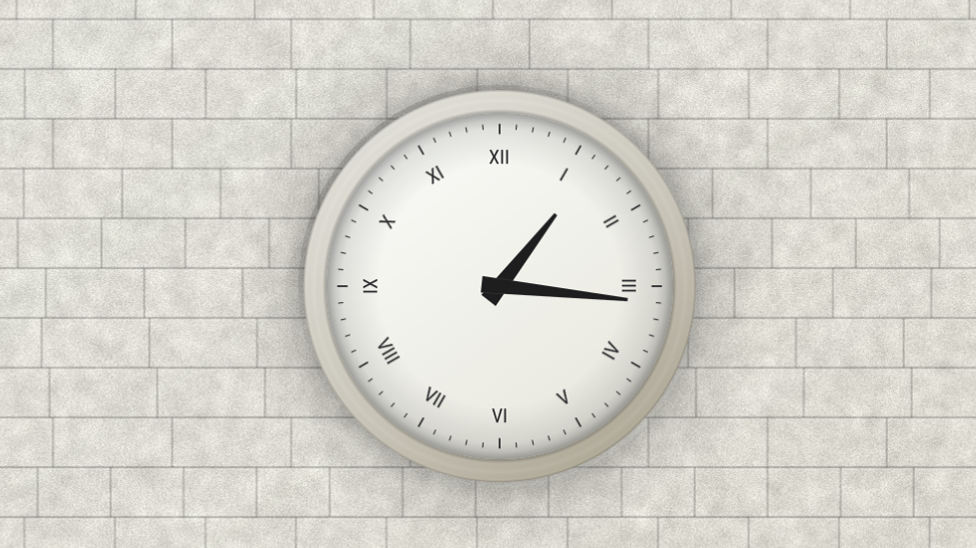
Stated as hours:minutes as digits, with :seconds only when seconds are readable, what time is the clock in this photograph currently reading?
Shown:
1:16
